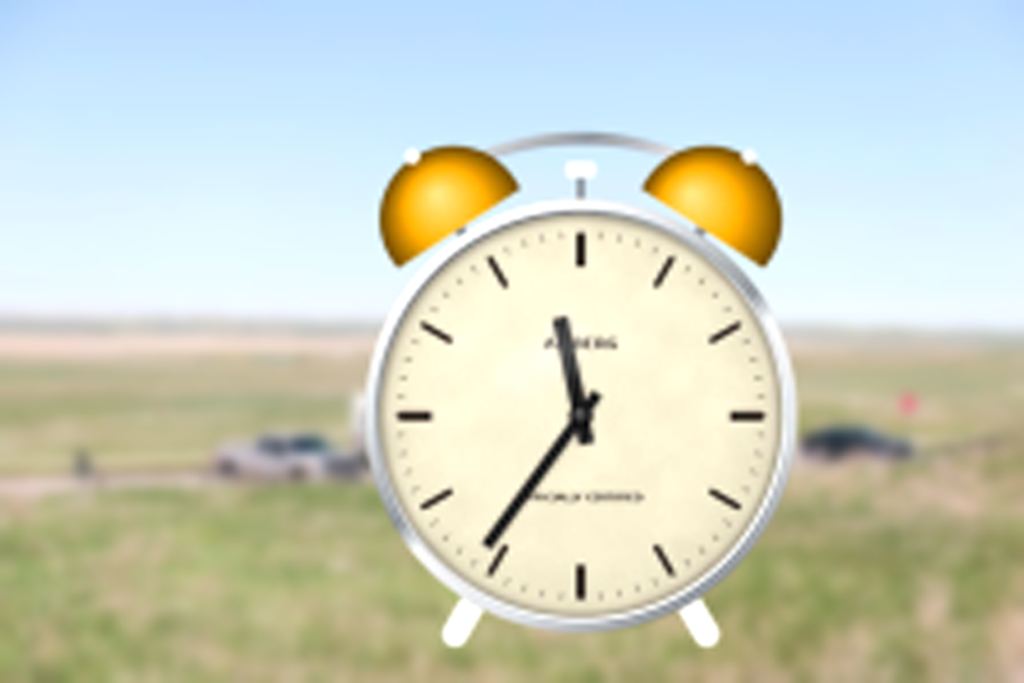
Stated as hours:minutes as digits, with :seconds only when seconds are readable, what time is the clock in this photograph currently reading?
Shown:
11:36
